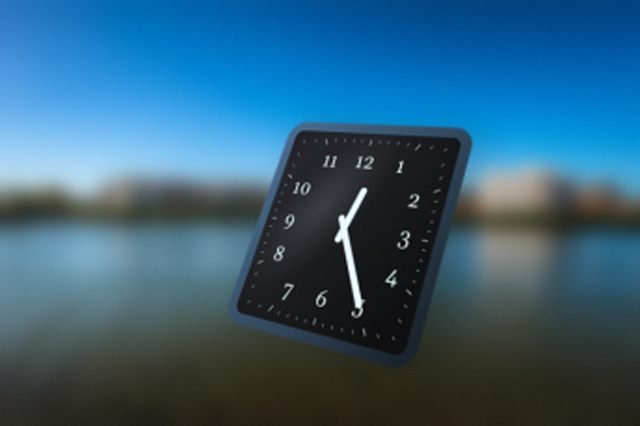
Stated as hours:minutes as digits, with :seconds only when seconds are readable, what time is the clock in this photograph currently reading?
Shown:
12:25
